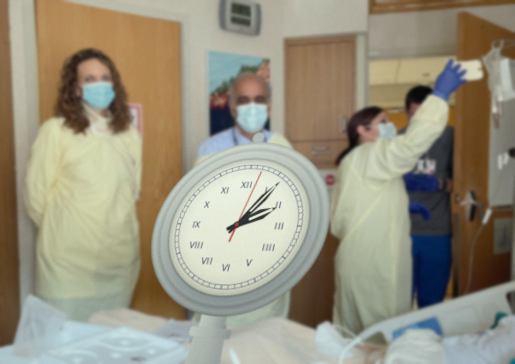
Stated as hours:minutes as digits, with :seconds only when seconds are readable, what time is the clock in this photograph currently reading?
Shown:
2:06:02
